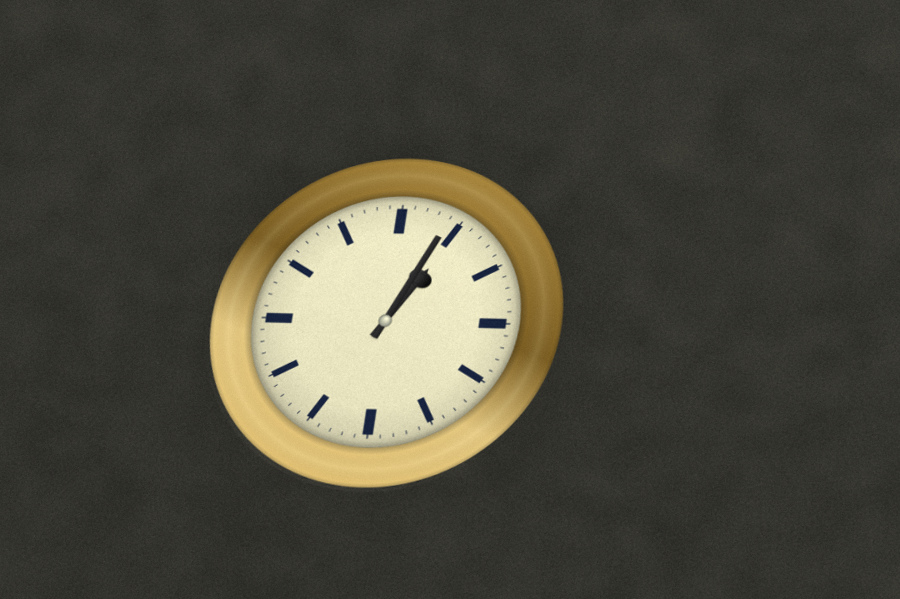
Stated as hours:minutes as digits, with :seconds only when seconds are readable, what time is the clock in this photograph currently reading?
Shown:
1:04
